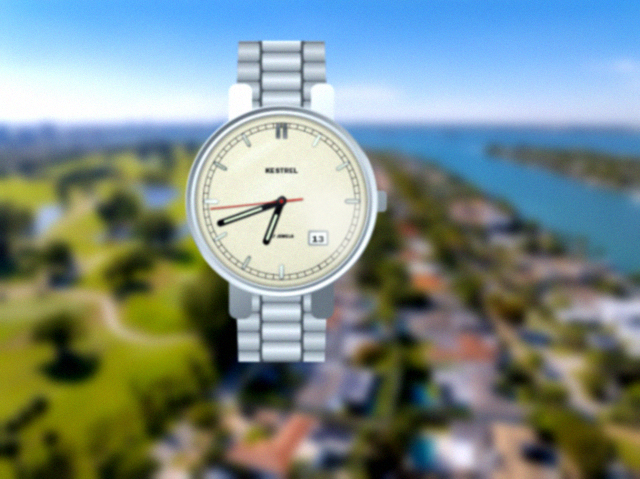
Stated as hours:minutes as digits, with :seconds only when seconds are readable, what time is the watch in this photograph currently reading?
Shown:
6:41:44
